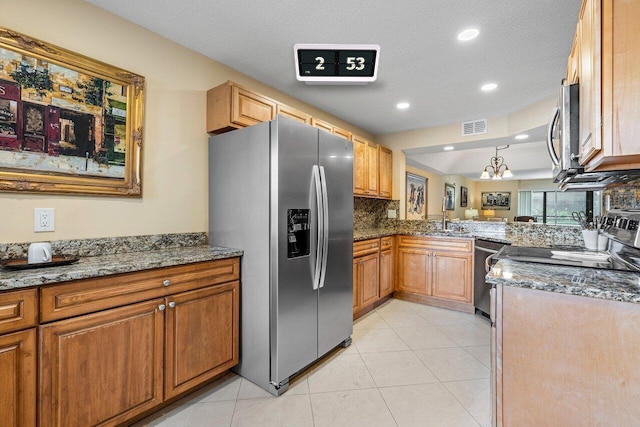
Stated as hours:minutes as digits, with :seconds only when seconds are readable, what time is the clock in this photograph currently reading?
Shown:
2:53
